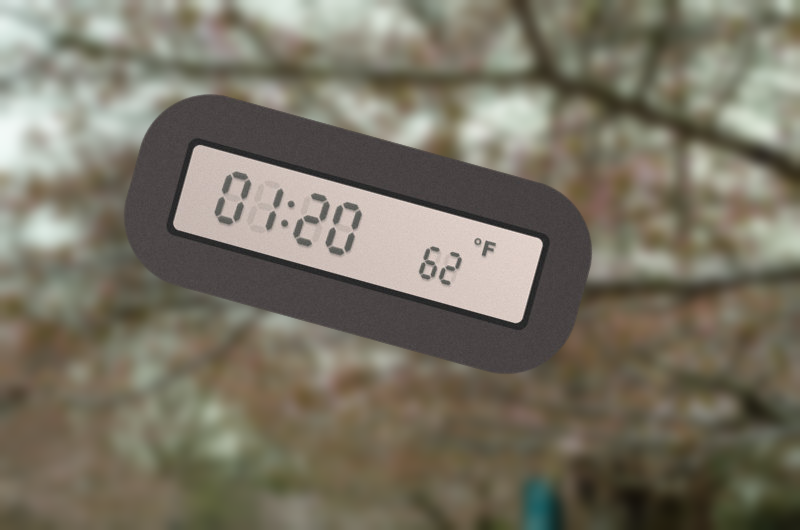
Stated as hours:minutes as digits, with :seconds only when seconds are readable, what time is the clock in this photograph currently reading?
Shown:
1:20
